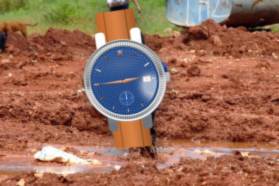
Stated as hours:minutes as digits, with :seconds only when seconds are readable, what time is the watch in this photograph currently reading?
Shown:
2:45
